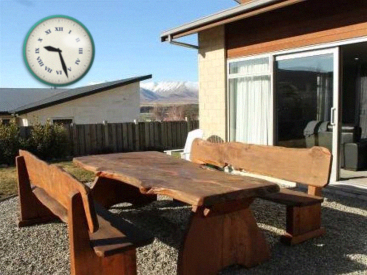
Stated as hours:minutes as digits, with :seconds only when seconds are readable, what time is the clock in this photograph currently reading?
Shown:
9:27
